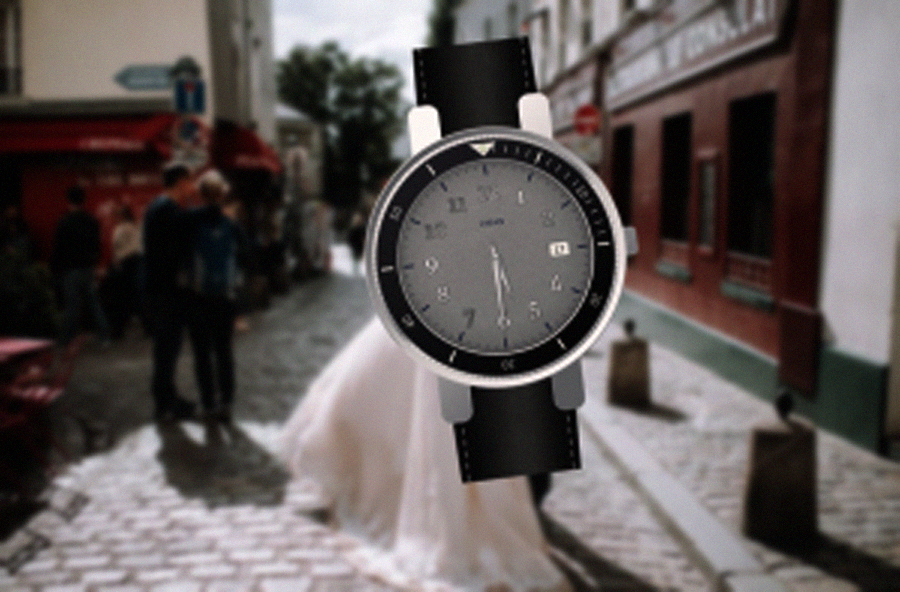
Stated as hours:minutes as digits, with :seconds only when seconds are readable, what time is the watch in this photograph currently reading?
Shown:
5:30
